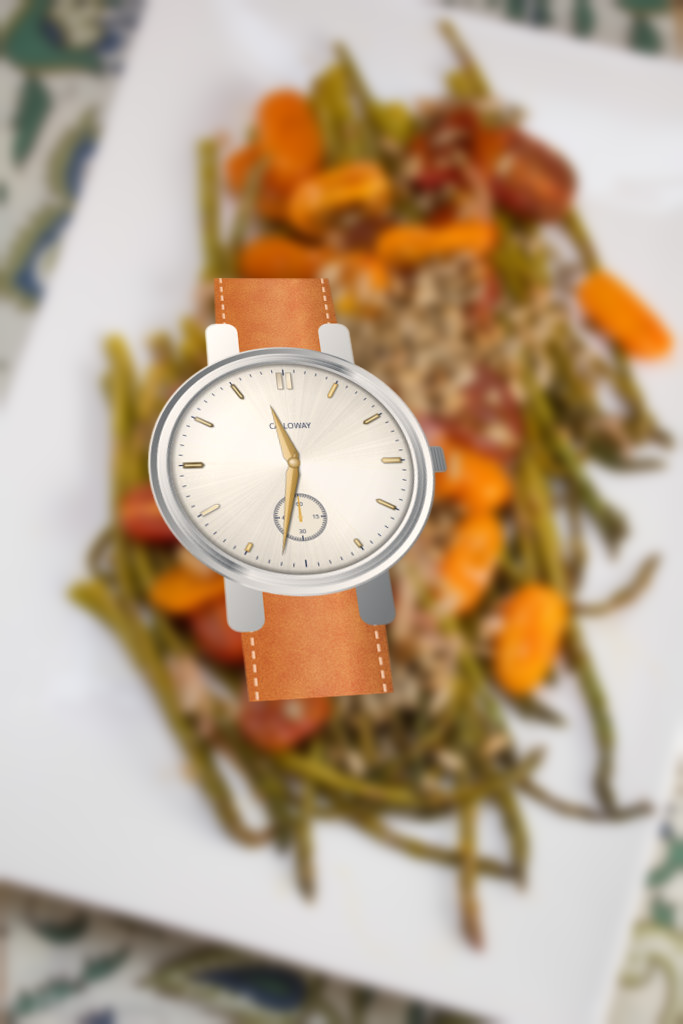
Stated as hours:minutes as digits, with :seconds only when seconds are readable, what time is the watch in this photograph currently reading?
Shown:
11:32
